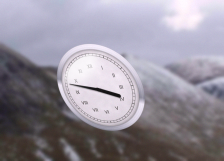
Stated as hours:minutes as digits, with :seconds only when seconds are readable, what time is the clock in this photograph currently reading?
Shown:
3:48
